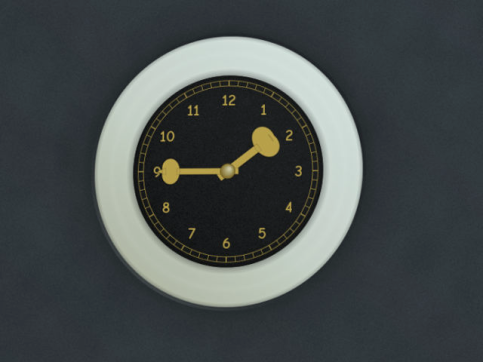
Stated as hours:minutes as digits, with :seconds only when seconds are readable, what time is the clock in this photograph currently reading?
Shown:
1:45
